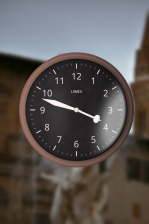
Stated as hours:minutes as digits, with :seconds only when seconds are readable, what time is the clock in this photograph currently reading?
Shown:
3:48
